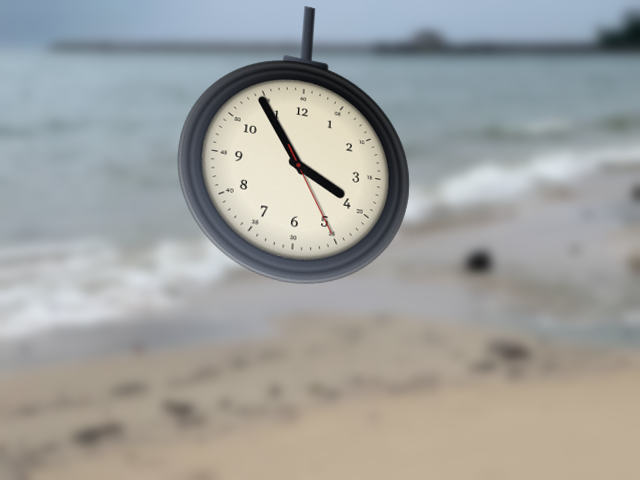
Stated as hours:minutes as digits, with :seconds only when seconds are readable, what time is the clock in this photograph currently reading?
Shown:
3:54:25
